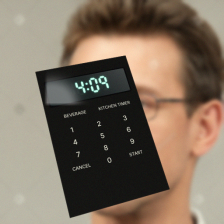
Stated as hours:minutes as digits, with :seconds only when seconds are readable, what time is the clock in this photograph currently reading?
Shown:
4:09
